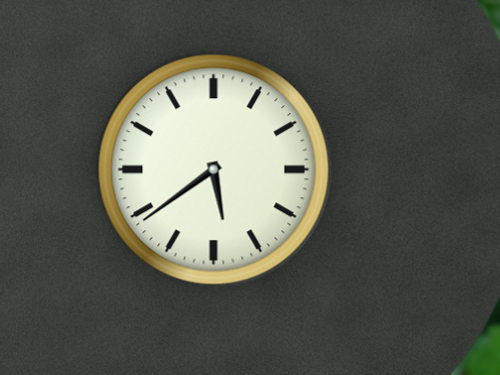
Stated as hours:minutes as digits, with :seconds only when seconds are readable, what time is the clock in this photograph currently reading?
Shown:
5:39
